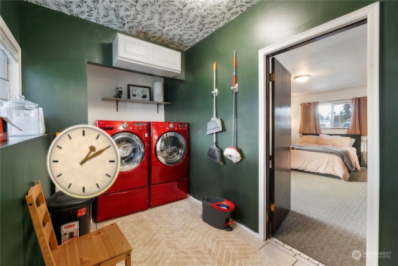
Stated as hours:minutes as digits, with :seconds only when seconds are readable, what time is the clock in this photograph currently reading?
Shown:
1:10
